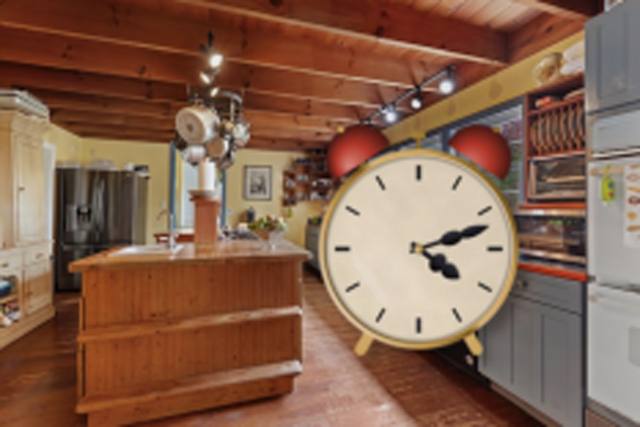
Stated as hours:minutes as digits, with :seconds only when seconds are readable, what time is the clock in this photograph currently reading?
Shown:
4:12
